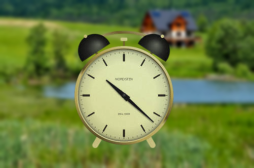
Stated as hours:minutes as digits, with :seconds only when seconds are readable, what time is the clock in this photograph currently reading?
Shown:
10:22
